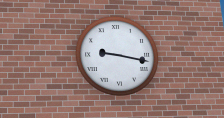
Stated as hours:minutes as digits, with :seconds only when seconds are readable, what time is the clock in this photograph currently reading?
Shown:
9:17
